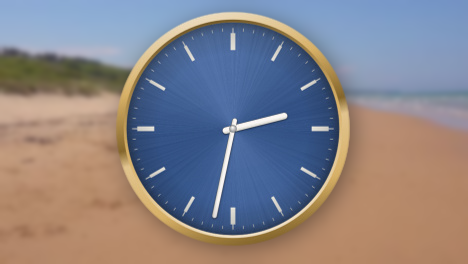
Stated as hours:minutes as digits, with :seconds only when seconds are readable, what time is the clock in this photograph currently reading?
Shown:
2:32
